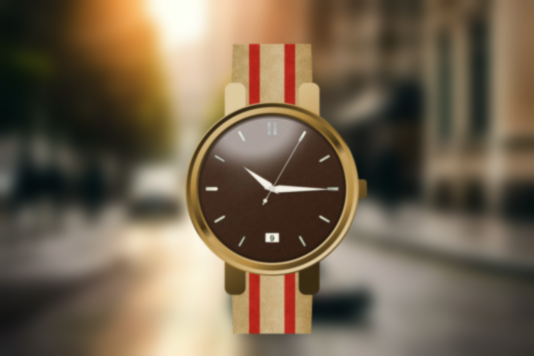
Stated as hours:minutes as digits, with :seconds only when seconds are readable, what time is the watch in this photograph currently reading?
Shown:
10:15:05
